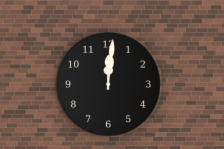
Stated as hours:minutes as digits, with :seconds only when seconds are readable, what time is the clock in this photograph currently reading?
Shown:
12:01
